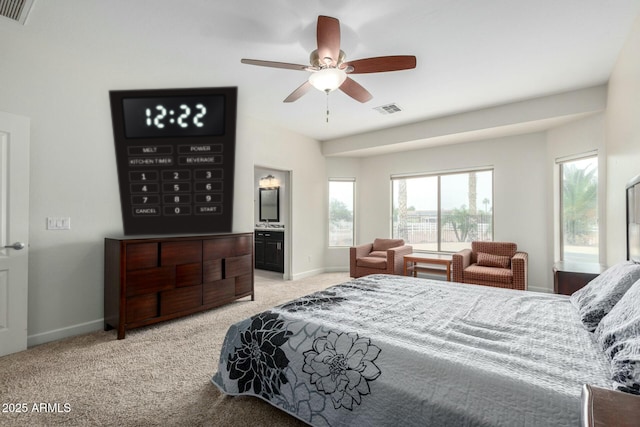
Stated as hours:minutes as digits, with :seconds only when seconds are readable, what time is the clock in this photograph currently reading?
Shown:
12:22
